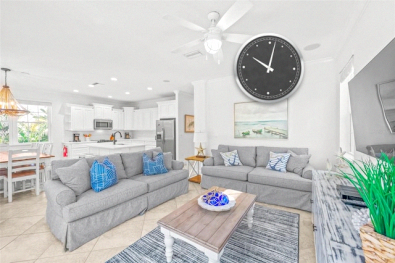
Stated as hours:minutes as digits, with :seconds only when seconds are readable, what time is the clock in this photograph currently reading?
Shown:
10:02
